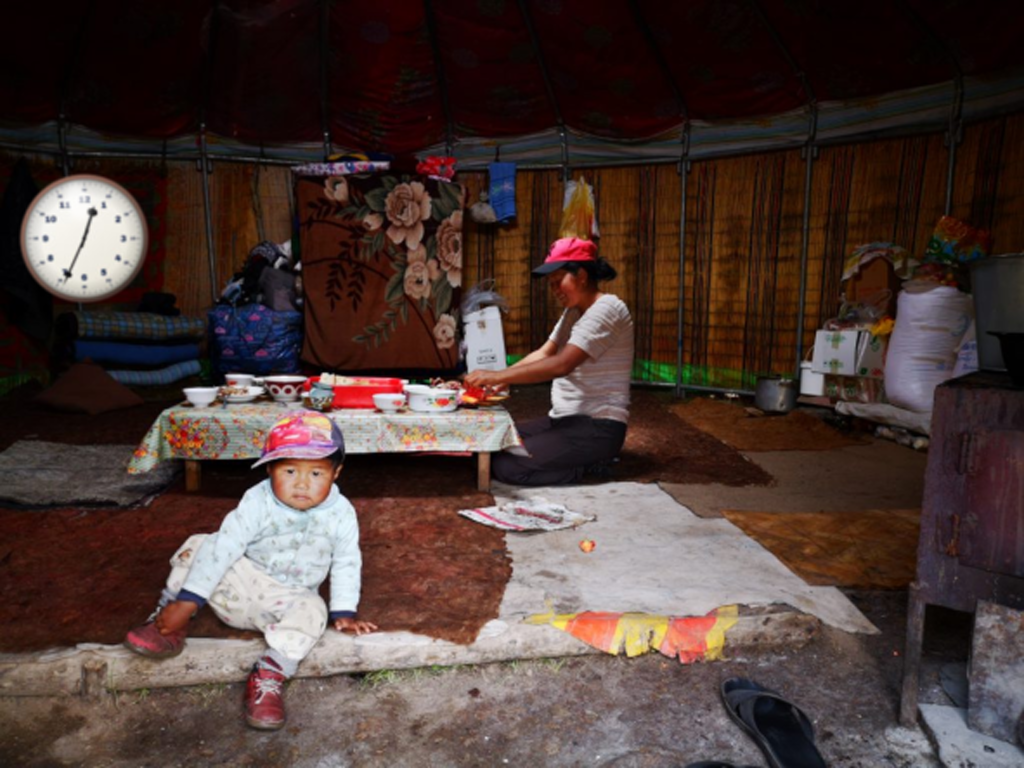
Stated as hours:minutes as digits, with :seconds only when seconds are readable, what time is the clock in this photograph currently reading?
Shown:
12:34
